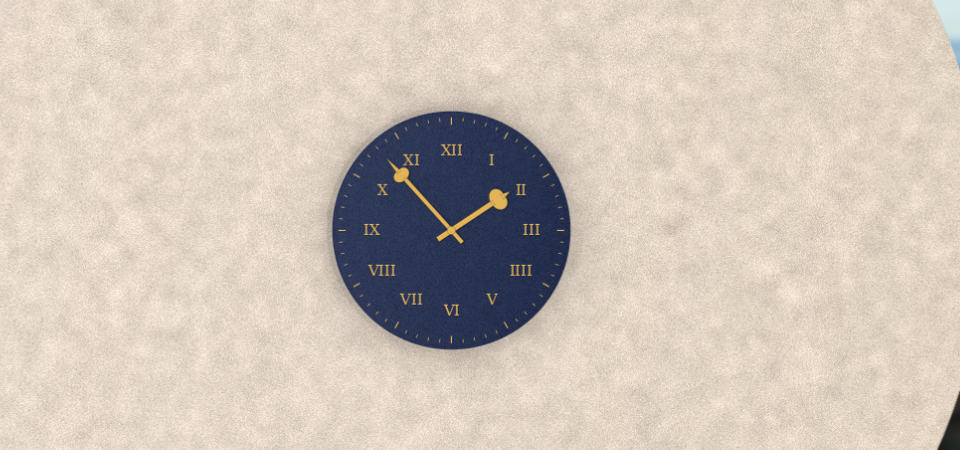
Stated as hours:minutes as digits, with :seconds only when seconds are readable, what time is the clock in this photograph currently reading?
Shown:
1:53
